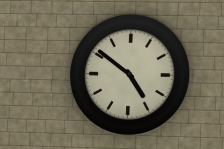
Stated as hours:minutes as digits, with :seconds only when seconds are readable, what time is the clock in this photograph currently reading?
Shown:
4:51
